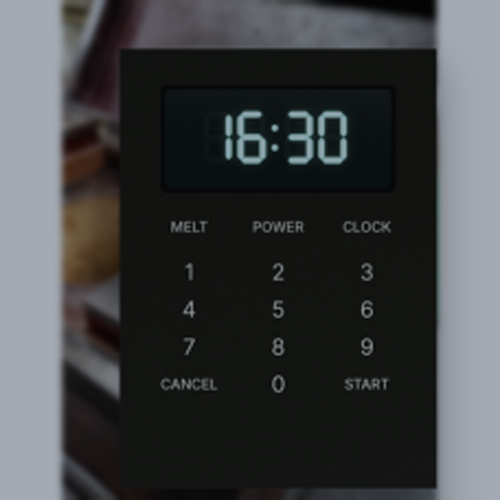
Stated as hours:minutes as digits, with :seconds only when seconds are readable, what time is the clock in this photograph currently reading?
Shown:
16:30
